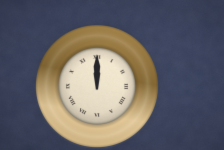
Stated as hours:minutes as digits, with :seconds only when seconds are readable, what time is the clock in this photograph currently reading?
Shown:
12:00
